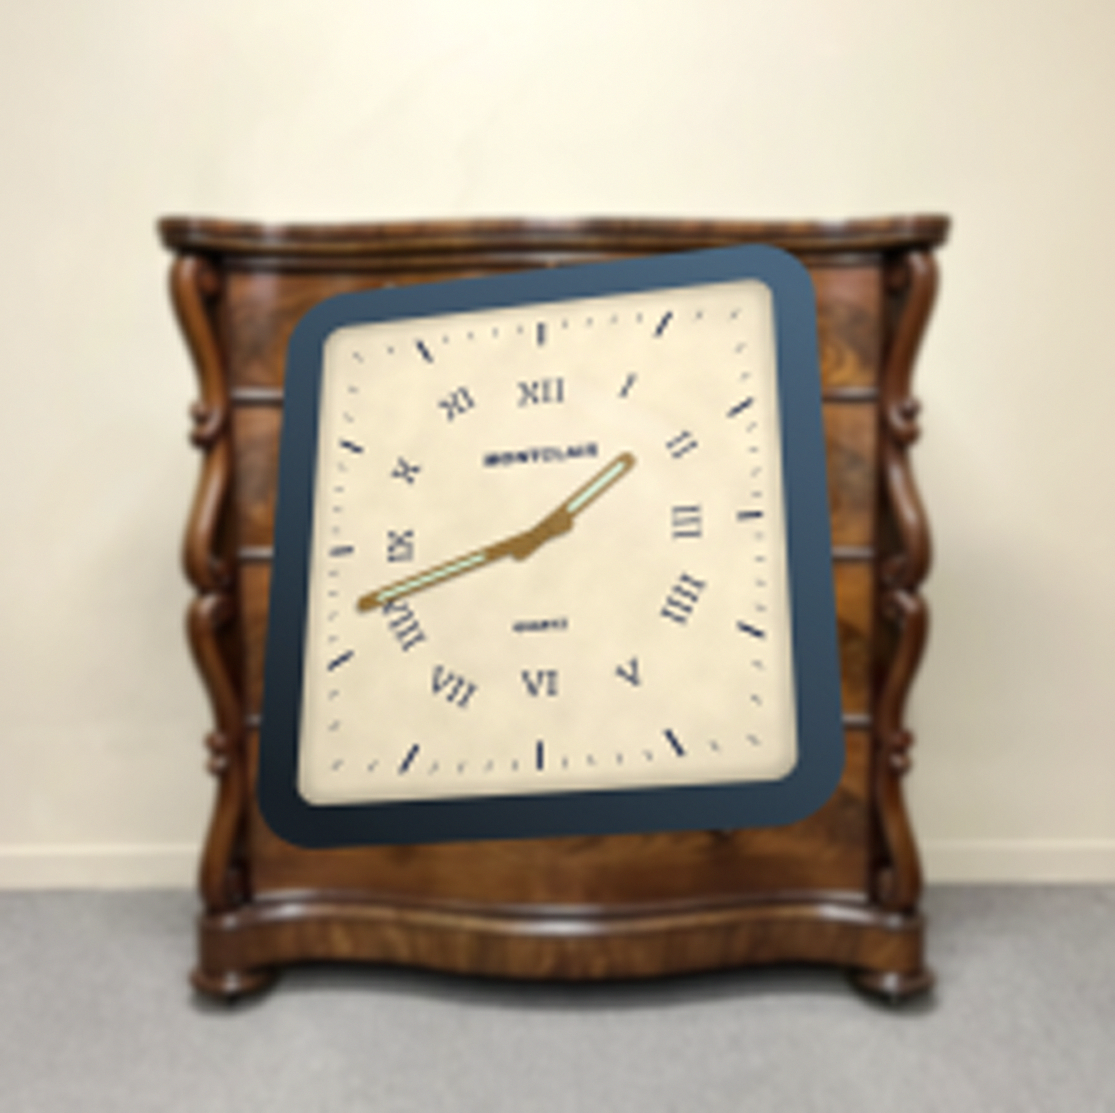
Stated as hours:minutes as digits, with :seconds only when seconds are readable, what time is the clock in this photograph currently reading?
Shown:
1:42
